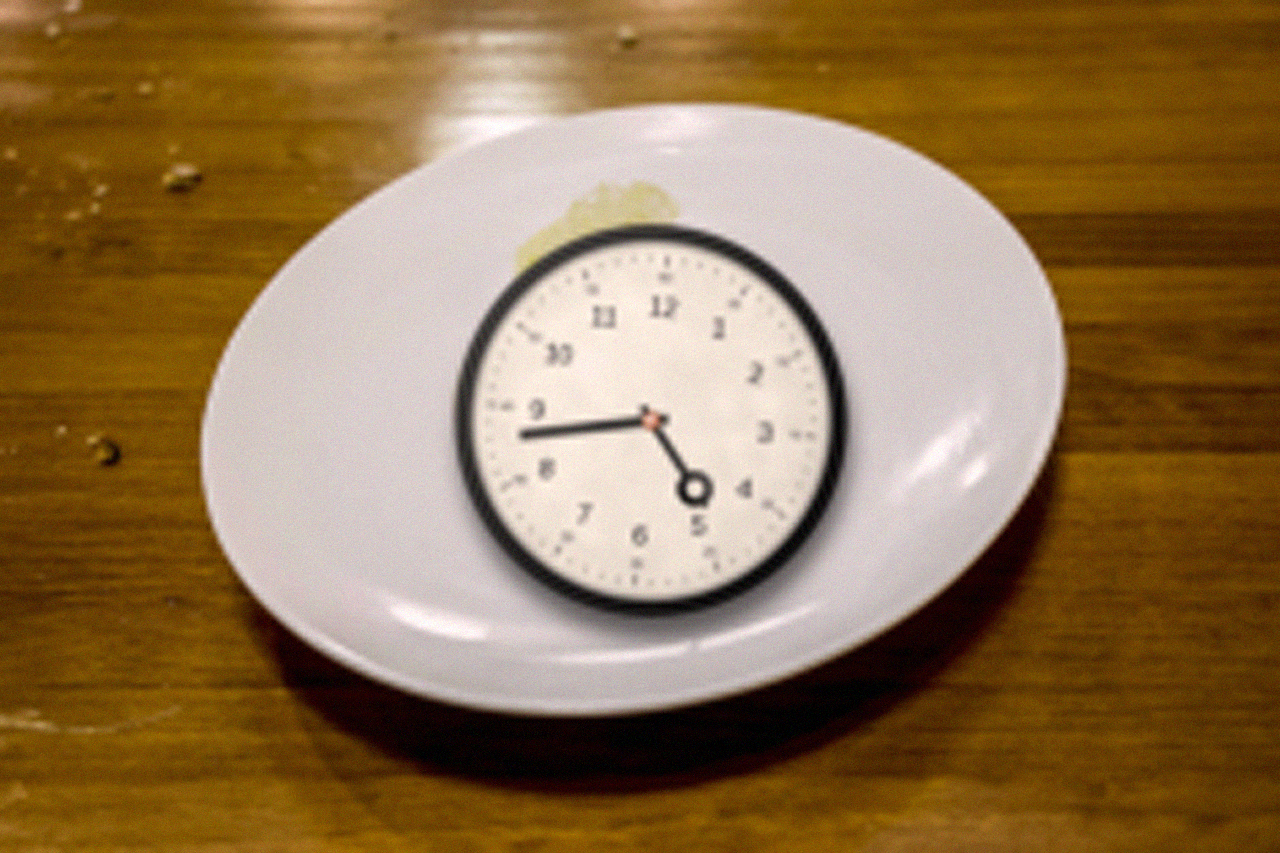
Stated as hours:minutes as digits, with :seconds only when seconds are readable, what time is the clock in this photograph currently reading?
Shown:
4:43
